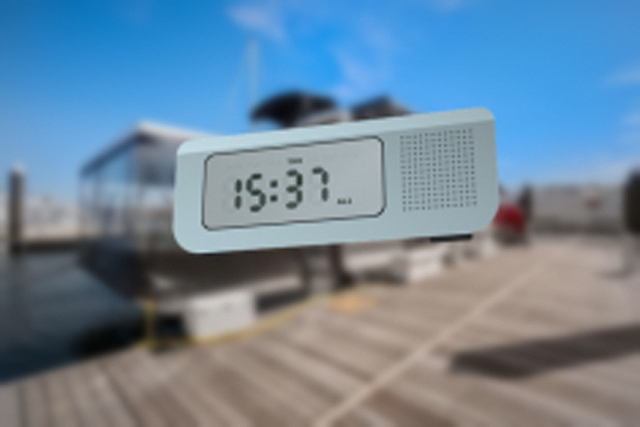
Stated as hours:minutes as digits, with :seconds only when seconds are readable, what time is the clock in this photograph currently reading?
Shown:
15:37
